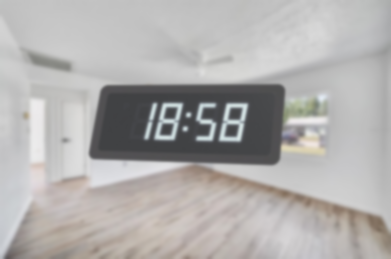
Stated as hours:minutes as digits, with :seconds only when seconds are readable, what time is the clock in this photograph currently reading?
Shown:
18:58
